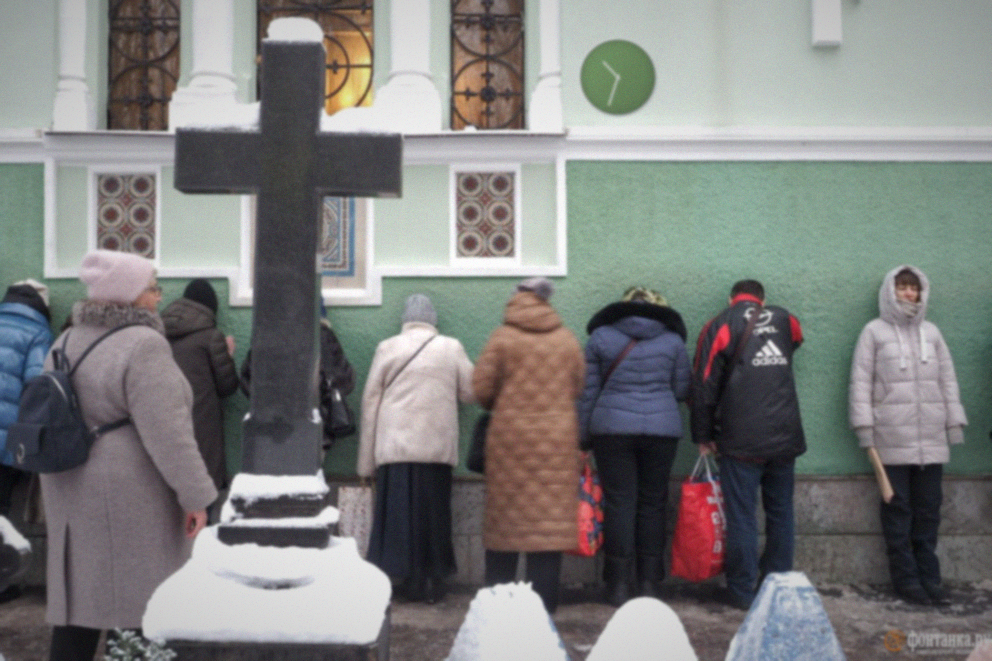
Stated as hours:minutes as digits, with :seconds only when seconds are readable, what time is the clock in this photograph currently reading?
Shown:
10:33
